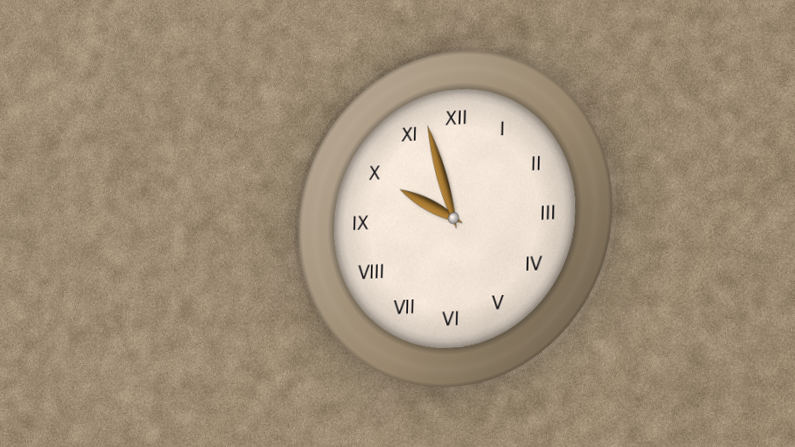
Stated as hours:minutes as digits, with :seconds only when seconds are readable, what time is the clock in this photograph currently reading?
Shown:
9:57
